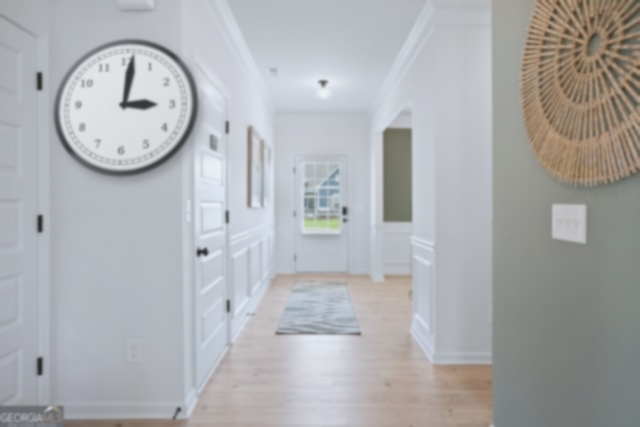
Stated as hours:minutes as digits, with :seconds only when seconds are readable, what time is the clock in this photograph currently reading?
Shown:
3:01
